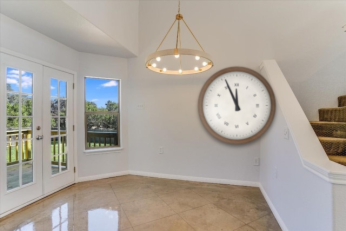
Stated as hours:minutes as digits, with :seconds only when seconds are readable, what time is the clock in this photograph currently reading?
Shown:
11:56
